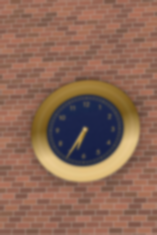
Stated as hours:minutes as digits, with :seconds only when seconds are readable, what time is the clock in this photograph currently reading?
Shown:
6:35
